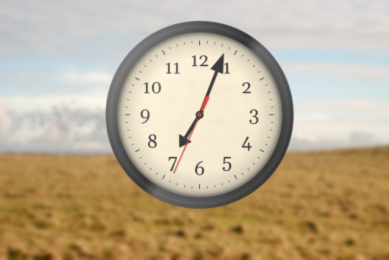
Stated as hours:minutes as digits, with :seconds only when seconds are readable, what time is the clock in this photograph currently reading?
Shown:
7:03:34
